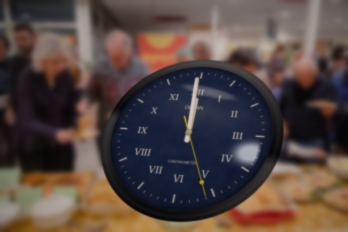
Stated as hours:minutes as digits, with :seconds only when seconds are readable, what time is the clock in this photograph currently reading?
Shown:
11:59:26
